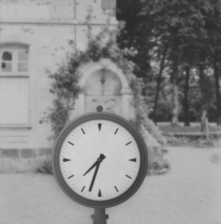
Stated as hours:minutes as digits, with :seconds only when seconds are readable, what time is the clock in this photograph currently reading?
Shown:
7:33
